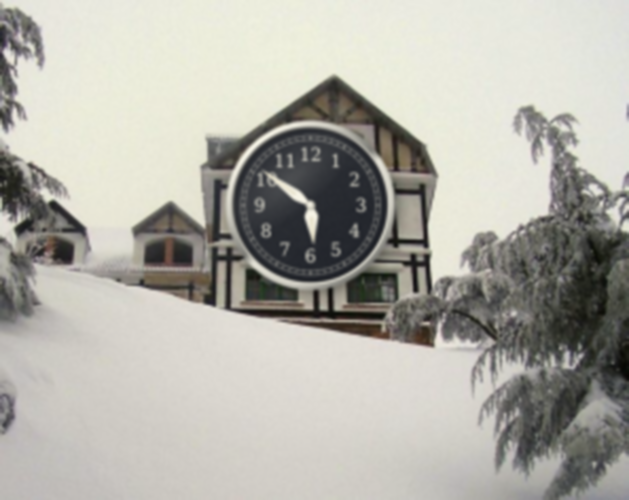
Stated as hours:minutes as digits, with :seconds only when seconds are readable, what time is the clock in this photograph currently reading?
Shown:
5:51
